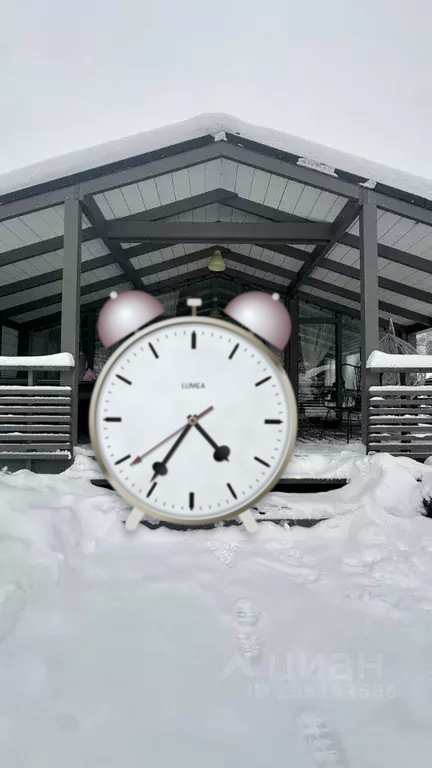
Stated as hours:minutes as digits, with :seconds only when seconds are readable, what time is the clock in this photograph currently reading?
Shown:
4:35:39
